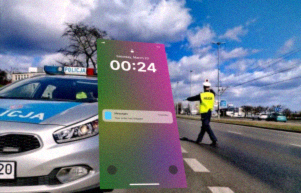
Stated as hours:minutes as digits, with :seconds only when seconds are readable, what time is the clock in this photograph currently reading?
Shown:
0:24
